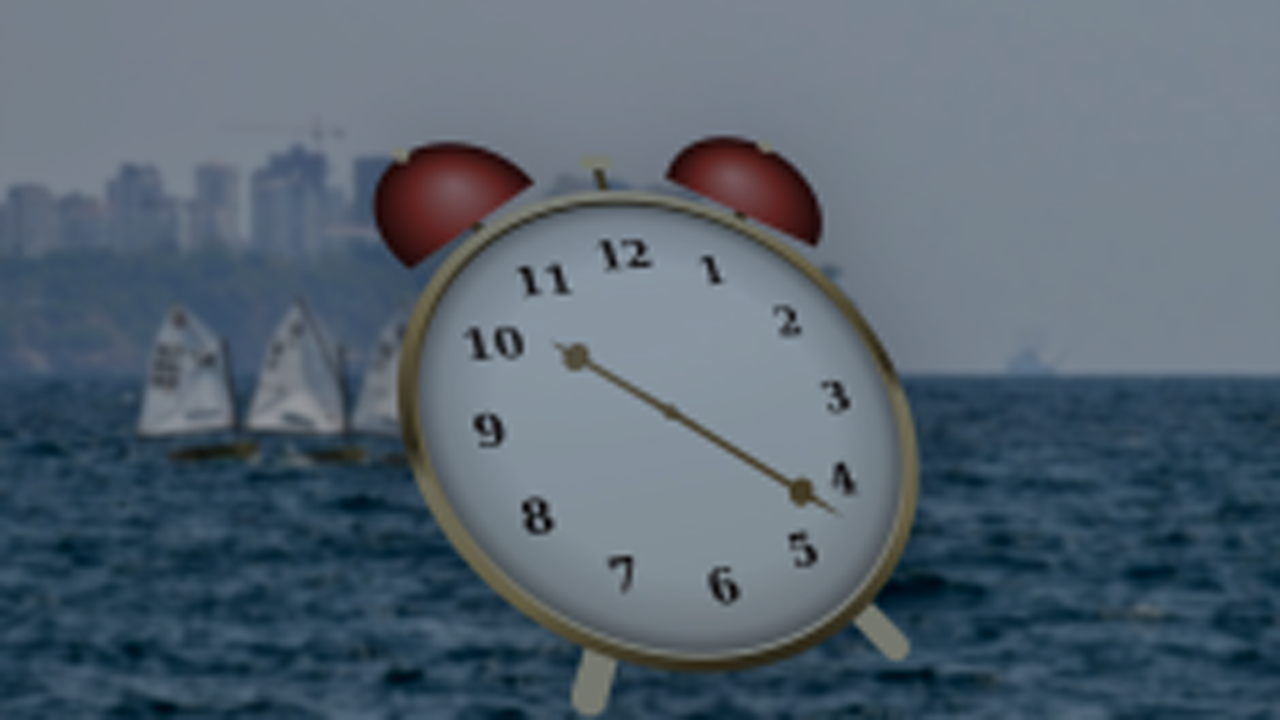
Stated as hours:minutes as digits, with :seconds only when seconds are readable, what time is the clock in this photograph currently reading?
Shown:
10:22
